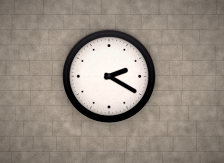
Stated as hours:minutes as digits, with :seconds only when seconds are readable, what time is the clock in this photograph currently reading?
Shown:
2:20
